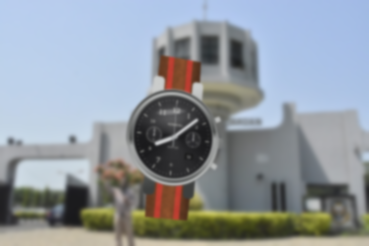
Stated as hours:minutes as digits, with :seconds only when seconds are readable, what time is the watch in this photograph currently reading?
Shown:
8:08
